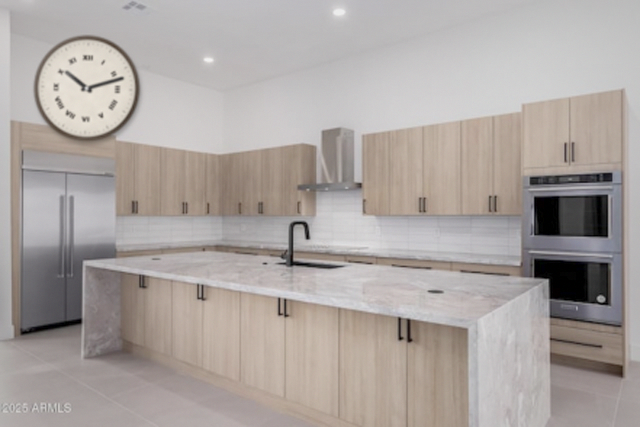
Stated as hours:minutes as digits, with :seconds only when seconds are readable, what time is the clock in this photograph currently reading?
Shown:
10:12
